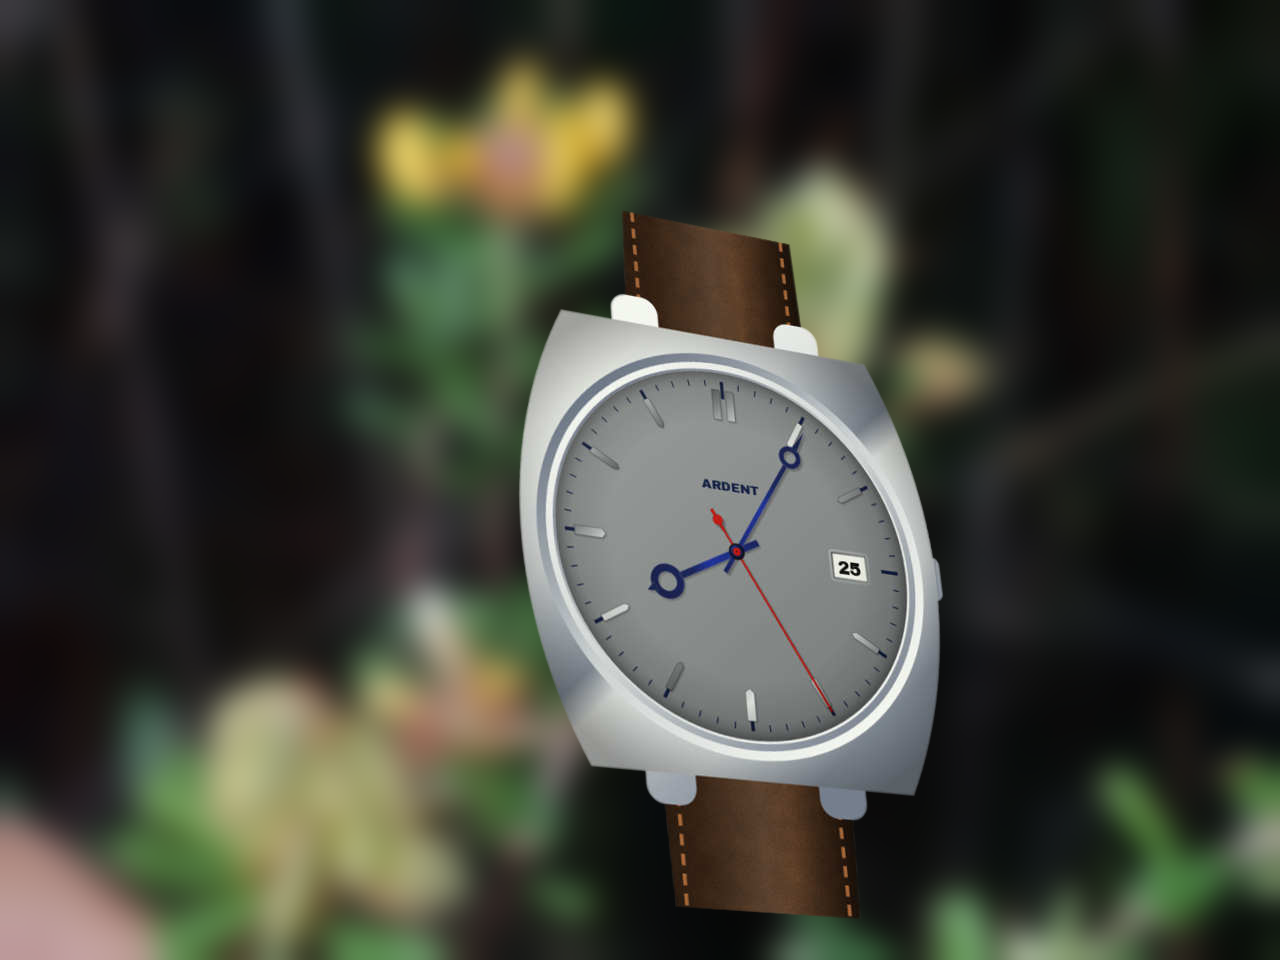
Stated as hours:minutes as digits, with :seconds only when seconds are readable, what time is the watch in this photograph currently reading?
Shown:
8:05:25
